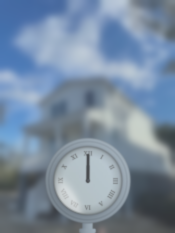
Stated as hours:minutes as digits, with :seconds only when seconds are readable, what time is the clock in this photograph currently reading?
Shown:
12:00
